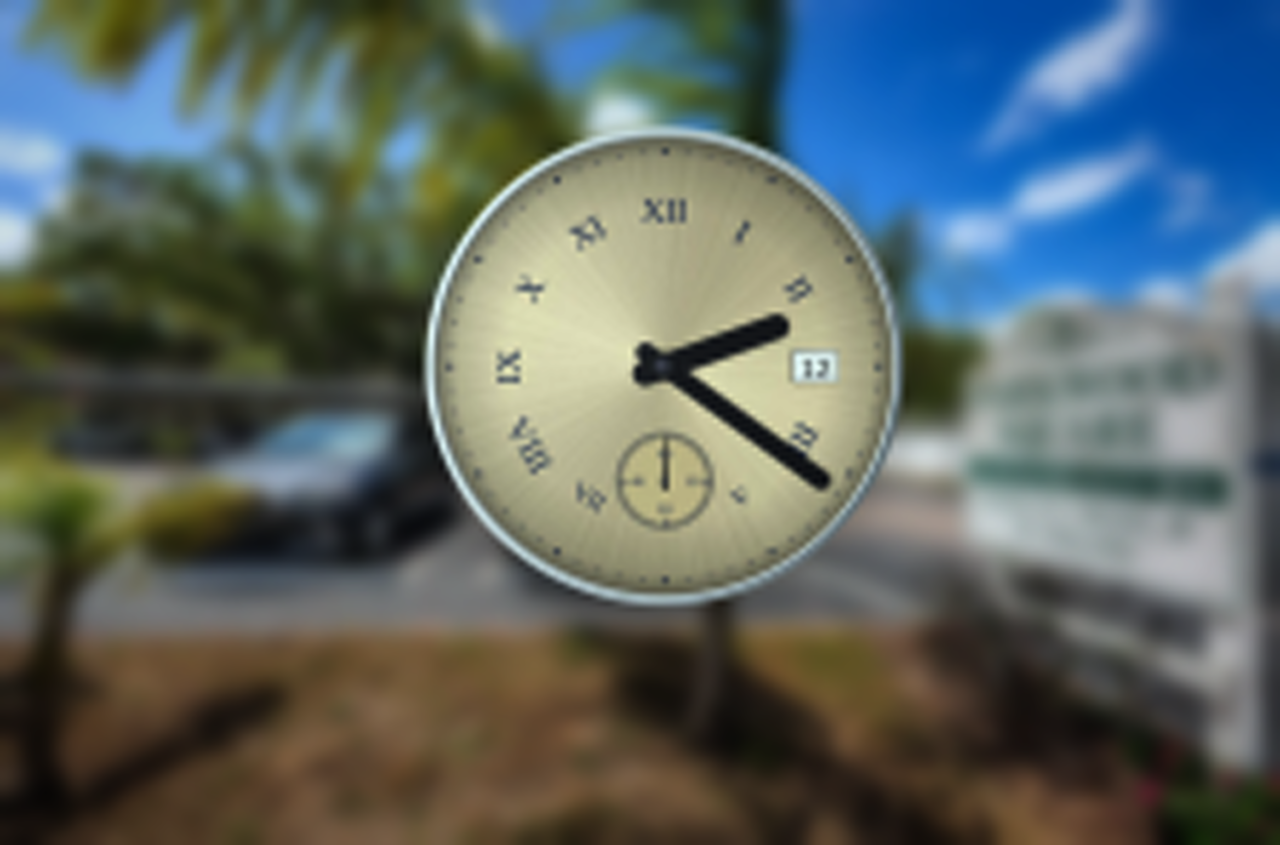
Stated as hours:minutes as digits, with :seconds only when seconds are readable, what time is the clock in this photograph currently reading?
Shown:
2:21
